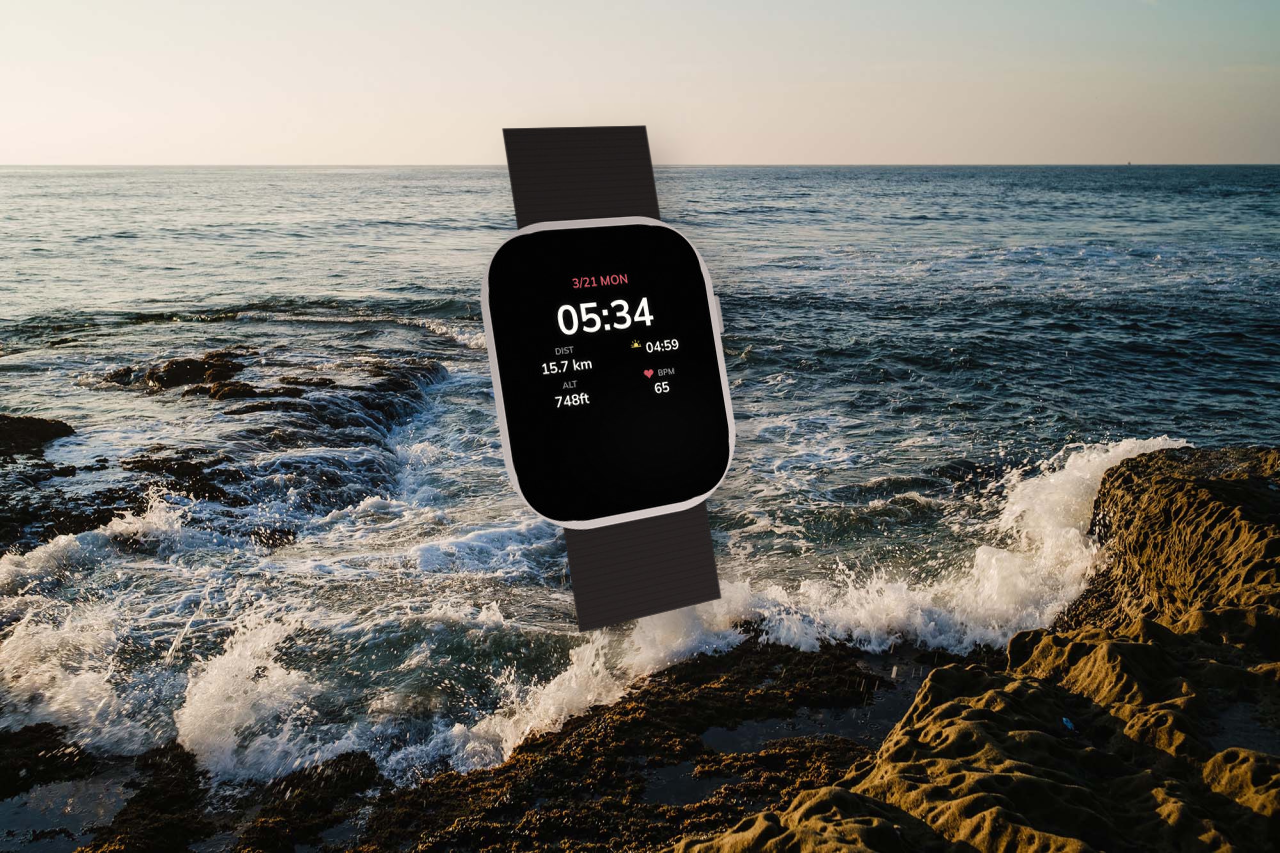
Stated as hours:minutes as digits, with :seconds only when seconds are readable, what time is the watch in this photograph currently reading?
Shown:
5:34
